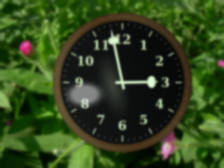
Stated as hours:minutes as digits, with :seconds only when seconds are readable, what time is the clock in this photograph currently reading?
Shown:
2:58
